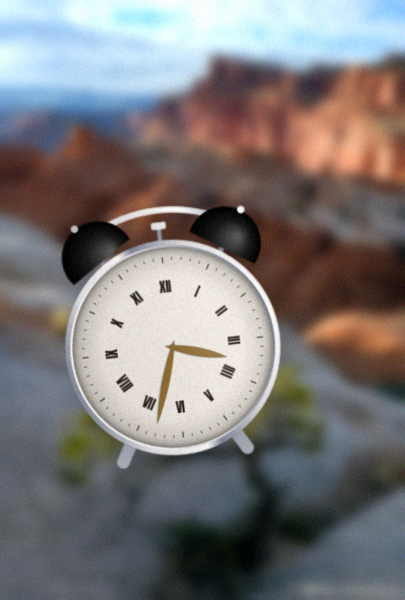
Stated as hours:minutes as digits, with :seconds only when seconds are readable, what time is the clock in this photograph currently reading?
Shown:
3:33
